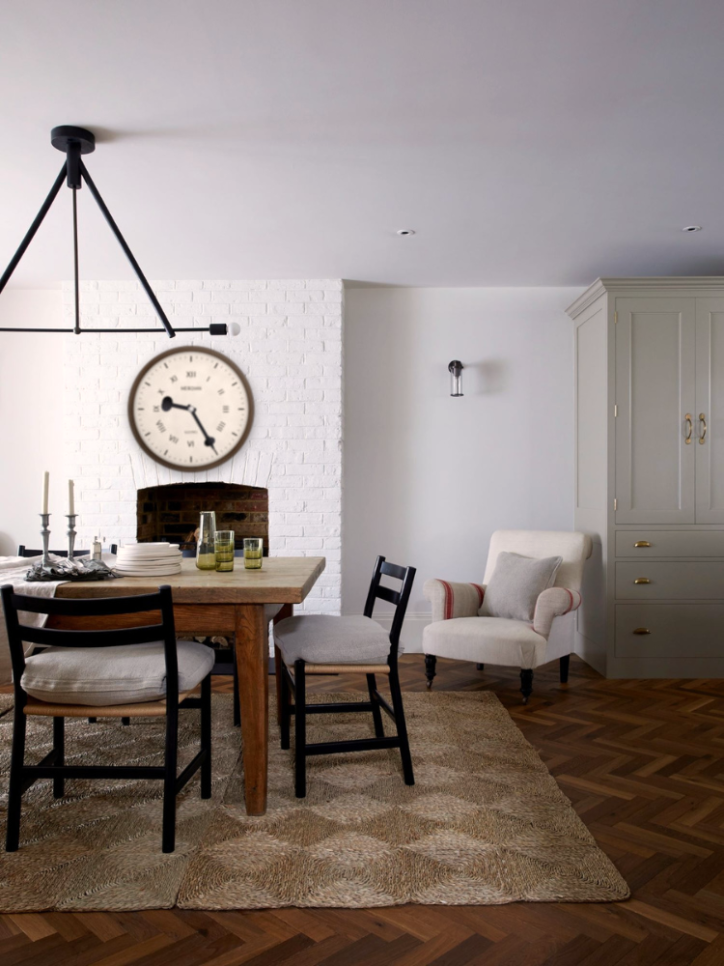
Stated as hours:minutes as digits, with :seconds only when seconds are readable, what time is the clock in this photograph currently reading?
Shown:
9:25
